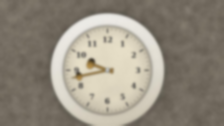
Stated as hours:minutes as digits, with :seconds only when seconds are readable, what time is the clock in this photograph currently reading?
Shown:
9:43
